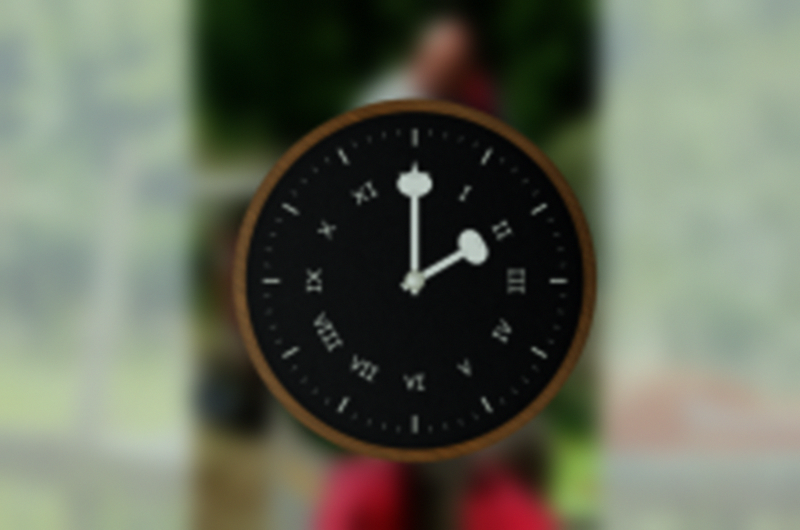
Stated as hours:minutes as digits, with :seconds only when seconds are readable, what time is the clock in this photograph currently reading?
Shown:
2:00
